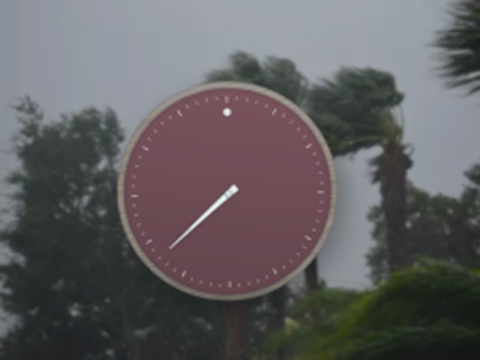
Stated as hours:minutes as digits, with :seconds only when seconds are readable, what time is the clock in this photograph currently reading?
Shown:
7:38
